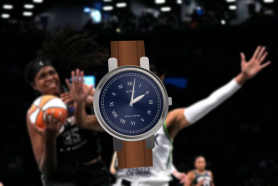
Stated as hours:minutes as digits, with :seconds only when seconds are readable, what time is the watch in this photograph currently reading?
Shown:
2:02
